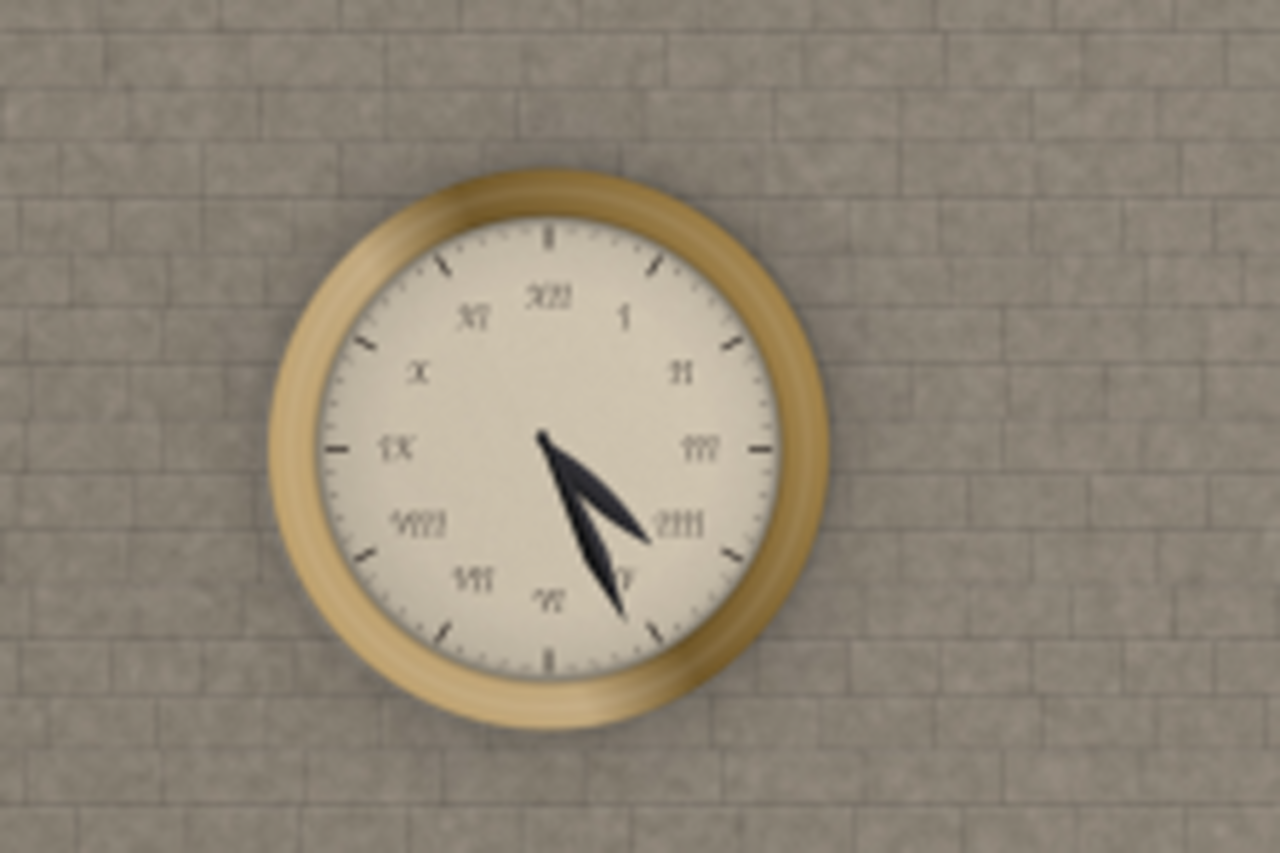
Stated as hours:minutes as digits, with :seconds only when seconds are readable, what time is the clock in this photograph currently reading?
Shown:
4:26
